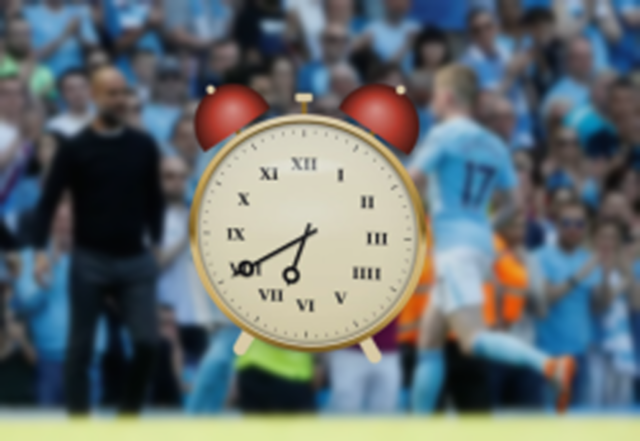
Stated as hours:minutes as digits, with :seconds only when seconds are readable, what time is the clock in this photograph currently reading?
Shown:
6:40
